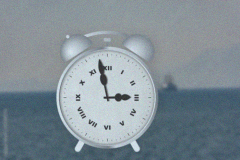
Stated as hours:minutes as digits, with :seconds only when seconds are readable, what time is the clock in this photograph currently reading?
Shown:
2:58
